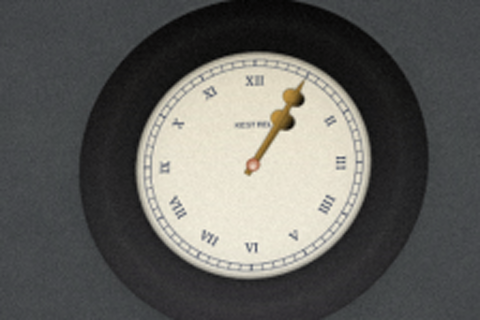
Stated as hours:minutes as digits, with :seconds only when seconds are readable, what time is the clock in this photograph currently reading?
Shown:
1:05
